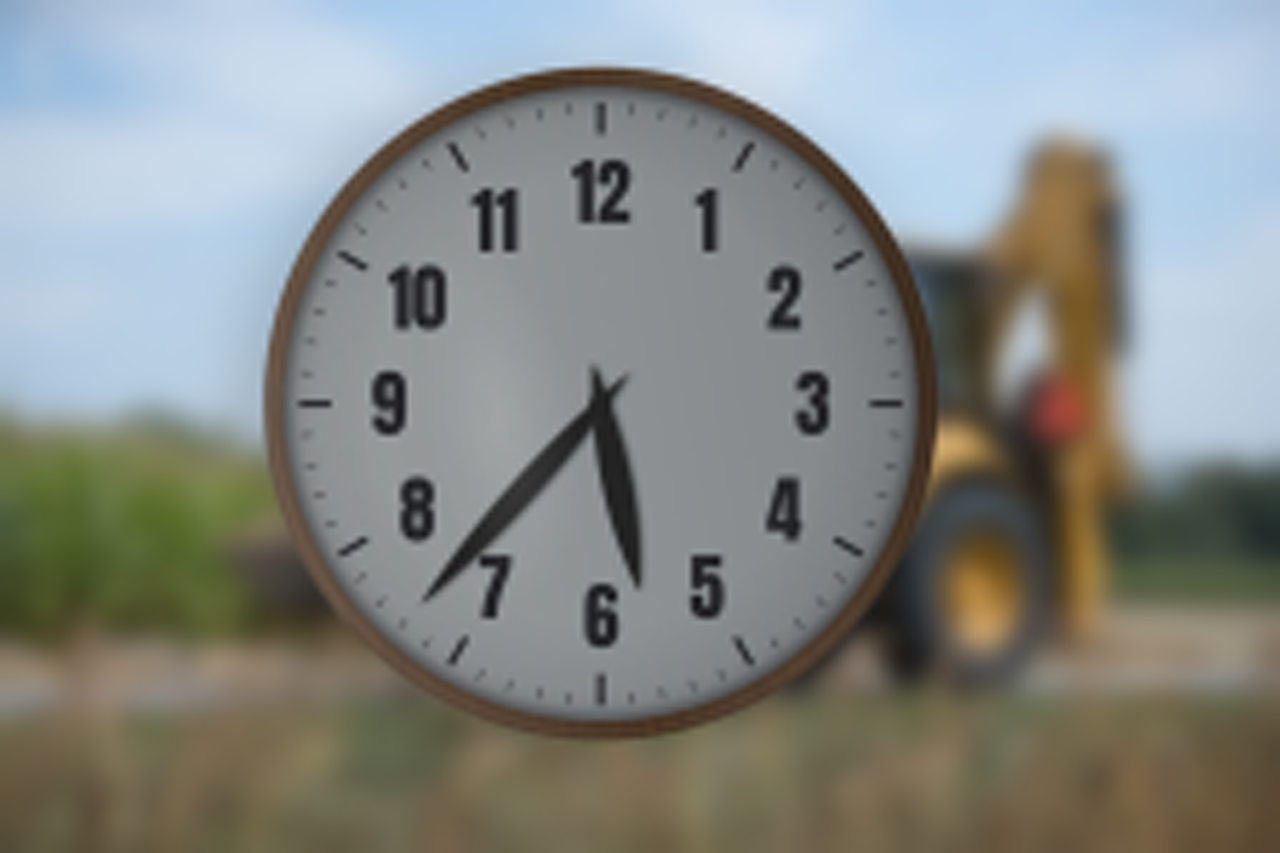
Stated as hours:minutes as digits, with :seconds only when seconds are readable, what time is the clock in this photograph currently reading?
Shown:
5:37
